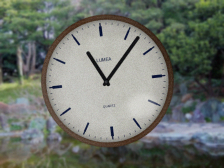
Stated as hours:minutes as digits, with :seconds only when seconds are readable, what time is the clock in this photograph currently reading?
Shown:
11:07
